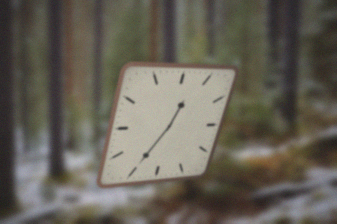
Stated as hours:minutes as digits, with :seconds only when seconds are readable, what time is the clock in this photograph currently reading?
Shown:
12:35
